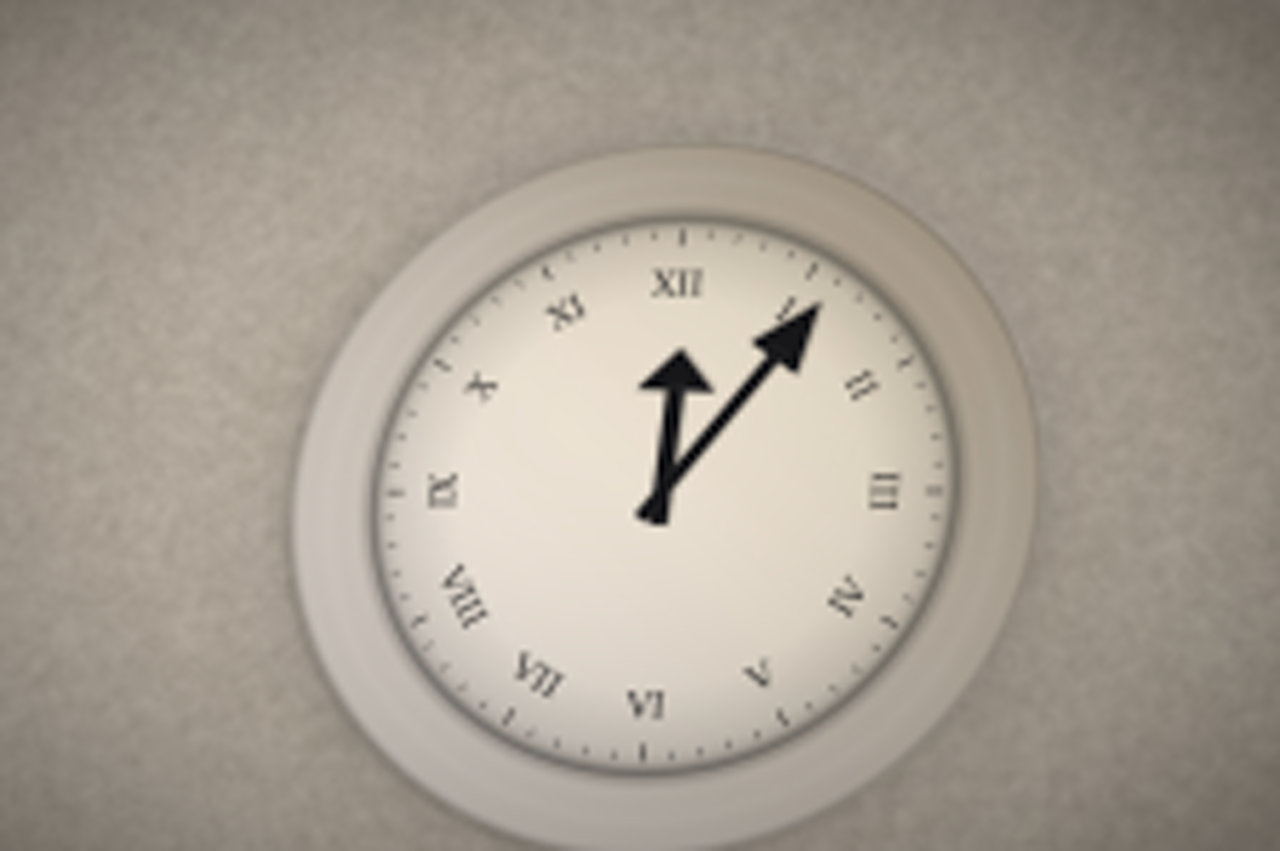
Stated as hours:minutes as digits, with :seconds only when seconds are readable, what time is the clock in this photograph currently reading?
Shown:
12:06
